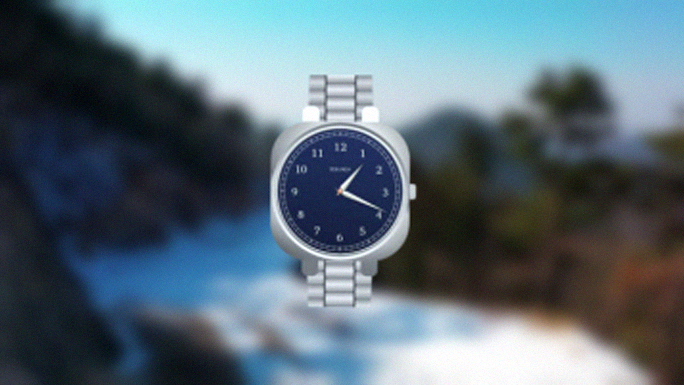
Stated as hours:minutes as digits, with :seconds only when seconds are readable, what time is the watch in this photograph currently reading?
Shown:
1:19
